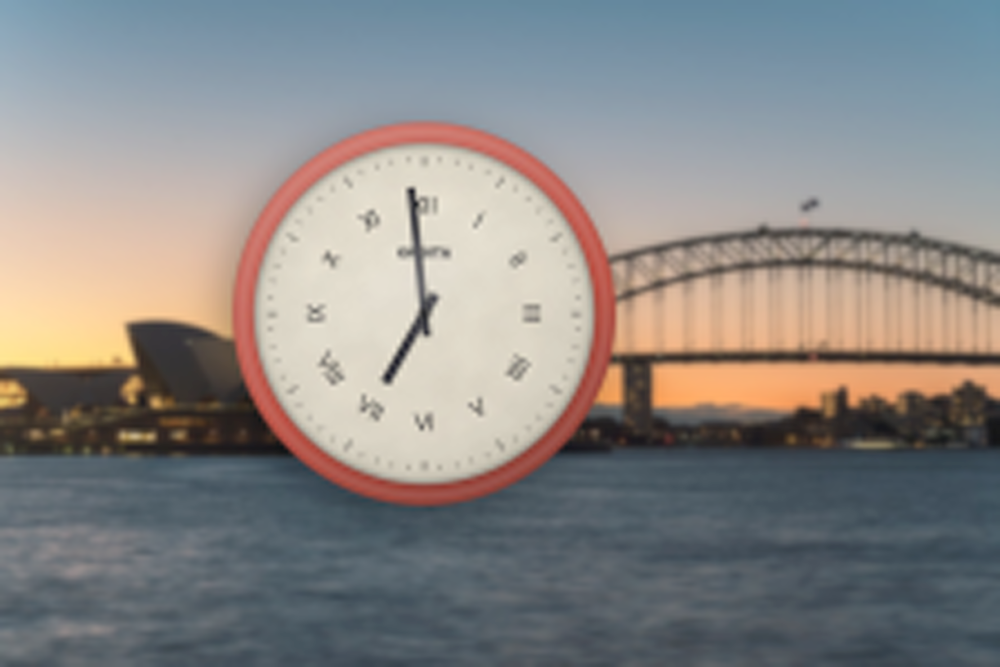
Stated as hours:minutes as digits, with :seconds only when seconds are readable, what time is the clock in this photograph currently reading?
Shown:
6:59
